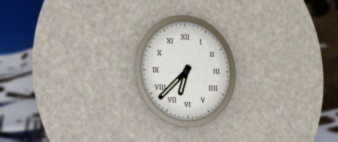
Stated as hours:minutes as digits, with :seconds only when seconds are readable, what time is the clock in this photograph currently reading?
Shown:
6:38
